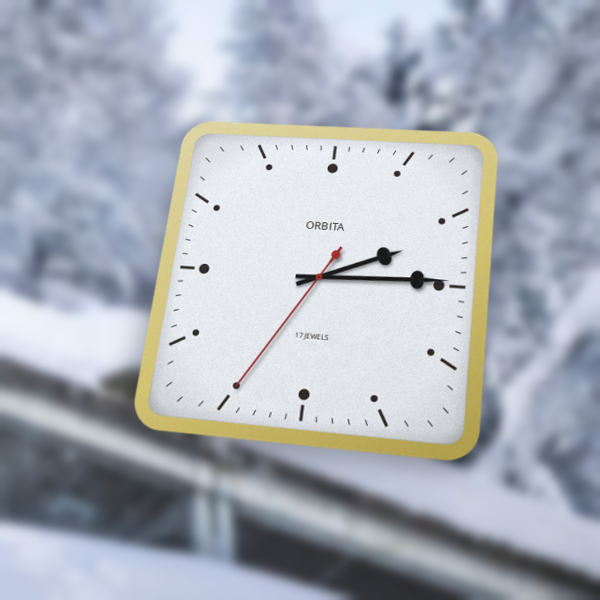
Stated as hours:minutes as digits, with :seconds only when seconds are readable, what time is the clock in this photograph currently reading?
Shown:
2:14:35
